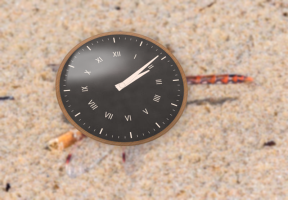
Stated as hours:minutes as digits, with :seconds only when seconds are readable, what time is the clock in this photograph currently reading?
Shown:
2:09
